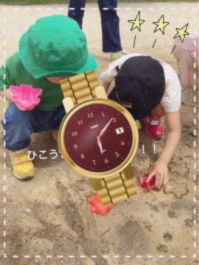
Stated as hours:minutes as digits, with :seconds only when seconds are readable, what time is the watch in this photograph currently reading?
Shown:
6:09
